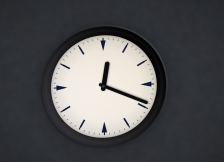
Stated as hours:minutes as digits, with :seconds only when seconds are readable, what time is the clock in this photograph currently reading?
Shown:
12:19
